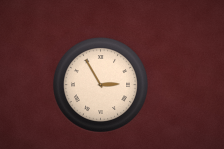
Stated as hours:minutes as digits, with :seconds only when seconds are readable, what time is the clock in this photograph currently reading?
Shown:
2:55
